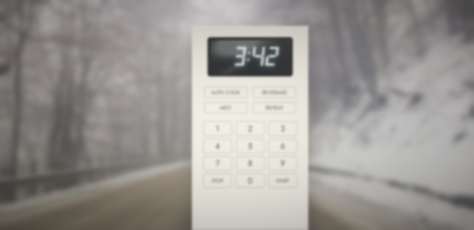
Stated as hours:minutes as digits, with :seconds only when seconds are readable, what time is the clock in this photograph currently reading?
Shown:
3:42
